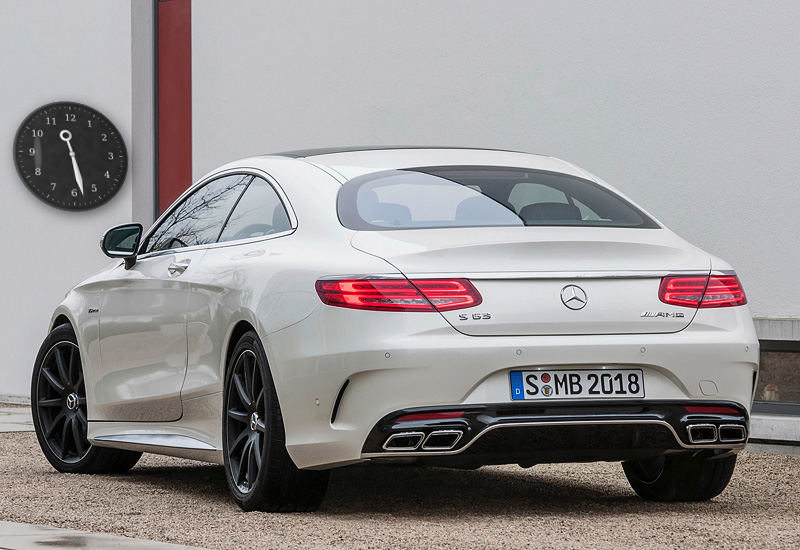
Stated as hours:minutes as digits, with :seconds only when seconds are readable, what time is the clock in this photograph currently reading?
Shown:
11:28
